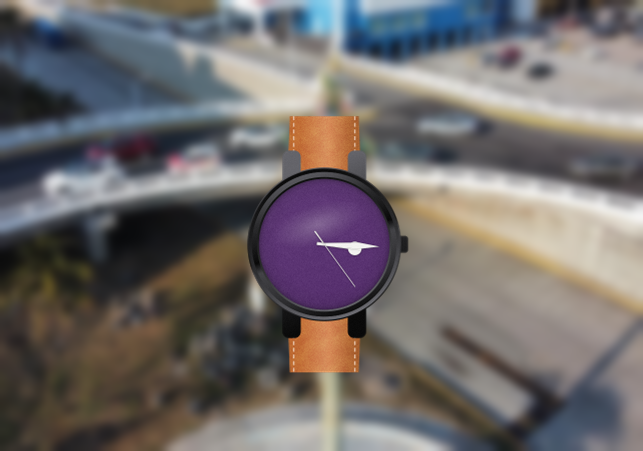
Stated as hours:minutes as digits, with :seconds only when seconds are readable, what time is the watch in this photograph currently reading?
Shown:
3:15:24
